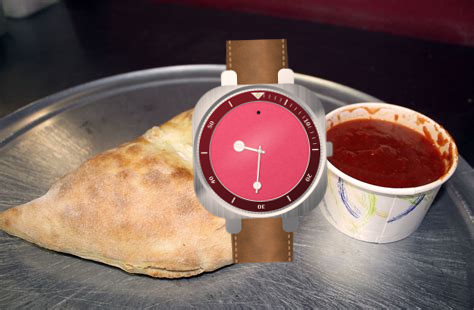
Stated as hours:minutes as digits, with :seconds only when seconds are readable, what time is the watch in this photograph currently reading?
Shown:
9:31
